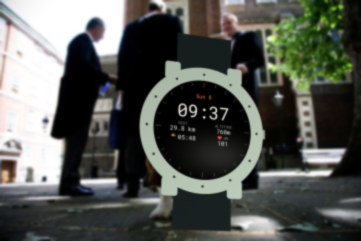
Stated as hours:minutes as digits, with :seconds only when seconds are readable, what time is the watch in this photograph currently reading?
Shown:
9:37
